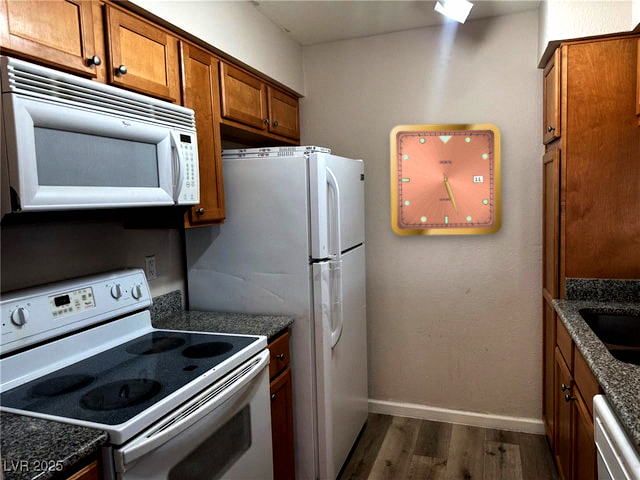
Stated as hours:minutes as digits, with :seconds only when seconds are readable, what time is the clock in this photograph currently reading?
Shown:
5:27
